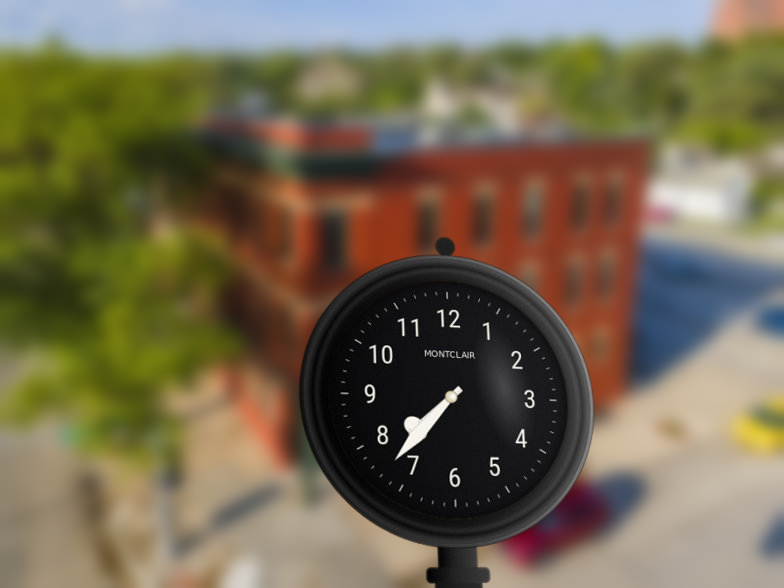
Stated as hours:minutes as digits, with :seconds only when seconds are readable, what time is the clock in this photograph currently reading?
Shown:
7:37
